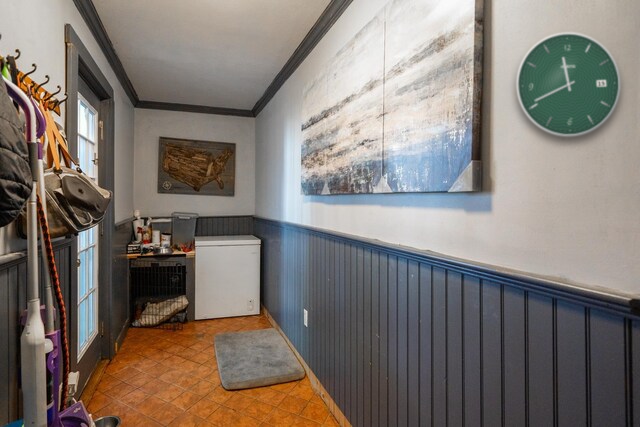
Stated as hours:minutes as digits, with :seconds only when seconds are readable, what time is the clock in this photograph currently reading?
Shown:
11:41
